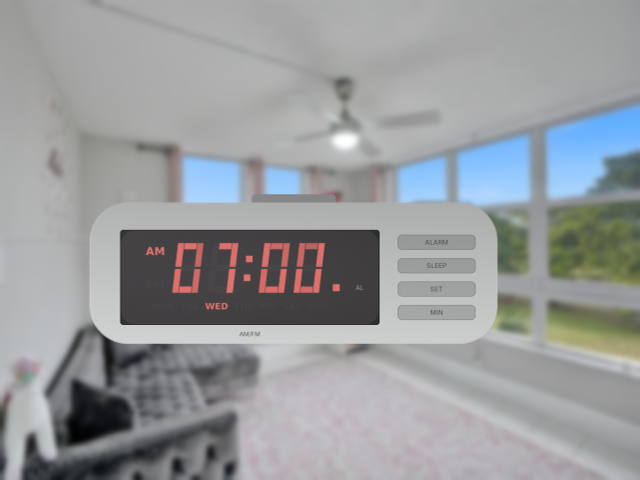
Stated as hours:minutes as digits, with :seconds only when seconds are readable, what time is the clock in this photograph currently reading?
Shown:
7:00
